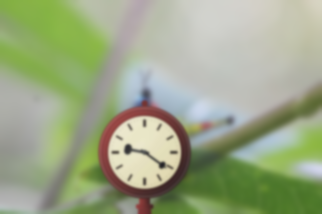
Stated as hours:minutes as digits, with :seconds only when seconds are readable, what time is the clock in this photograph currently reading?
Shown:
9:21
